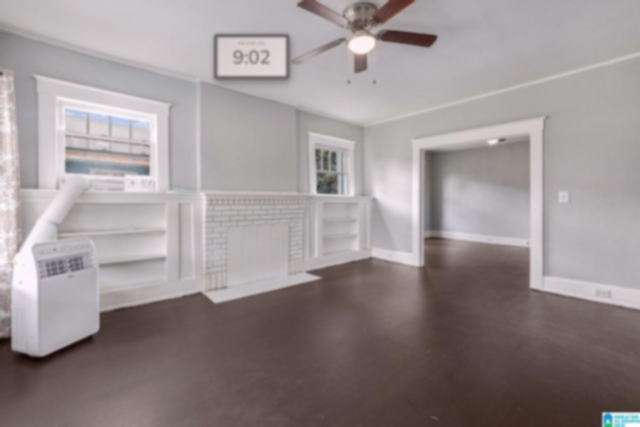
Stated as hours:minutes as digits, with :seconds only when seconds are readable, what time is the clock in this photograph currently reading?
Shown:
9:02
